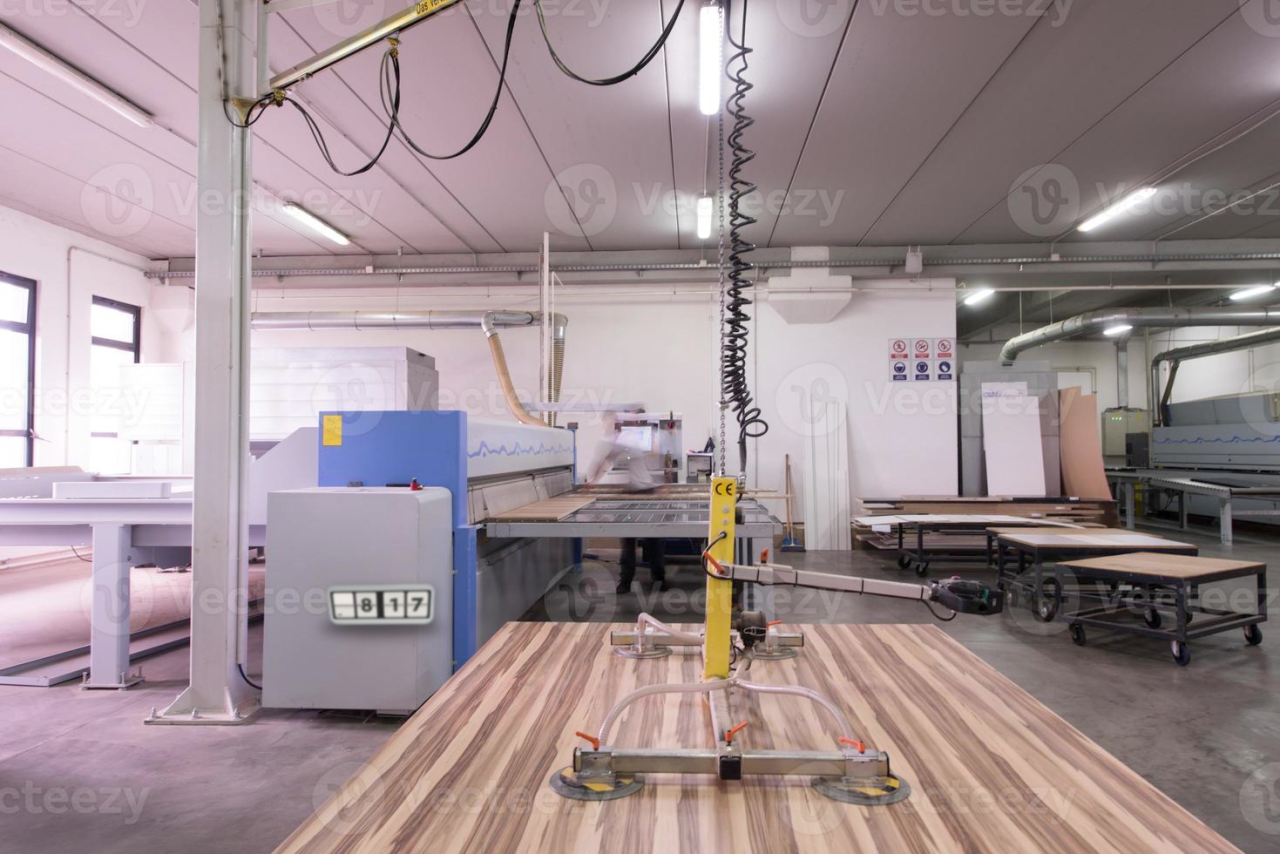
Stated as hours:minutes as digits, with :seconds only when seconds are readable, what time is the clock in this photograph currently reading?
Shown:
8:17
